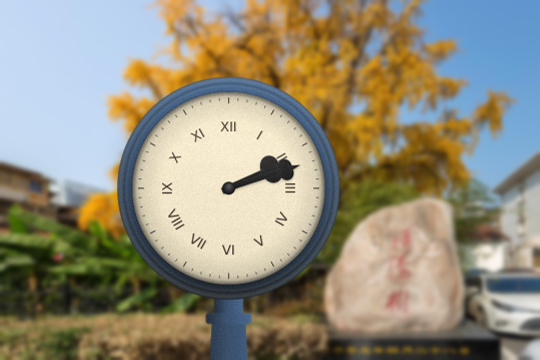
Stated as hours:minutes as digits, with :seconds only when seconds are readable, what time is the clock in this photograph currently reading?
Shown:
2:12
